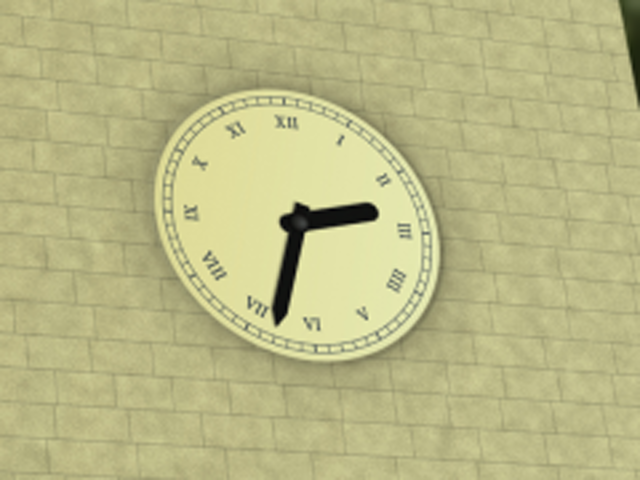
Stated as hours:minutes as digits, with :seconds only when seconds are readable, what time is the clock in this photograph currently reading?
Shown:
2:33
